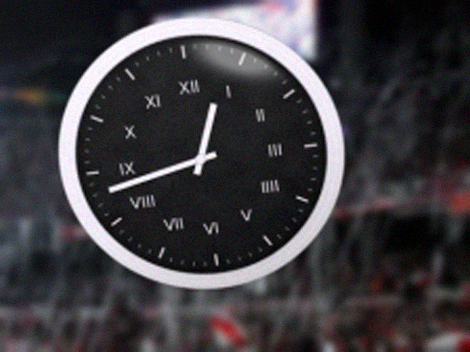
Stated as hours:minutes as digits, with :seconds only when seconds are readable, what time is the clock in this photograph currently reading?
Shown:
12:43
